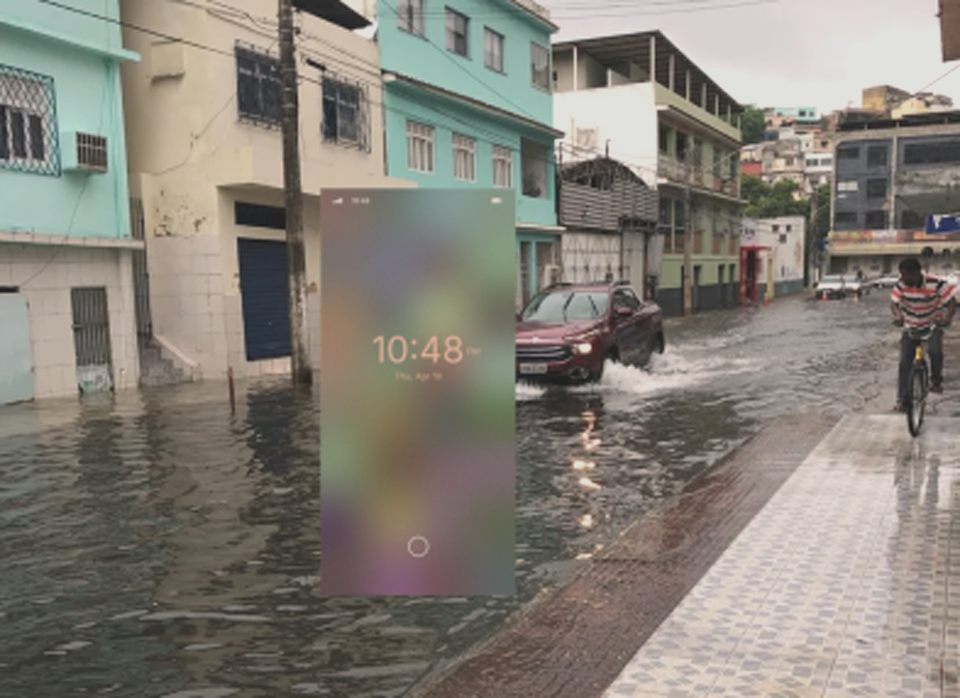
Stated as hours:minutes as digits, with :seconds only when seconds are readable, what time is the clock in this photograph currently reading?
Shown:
10:48
